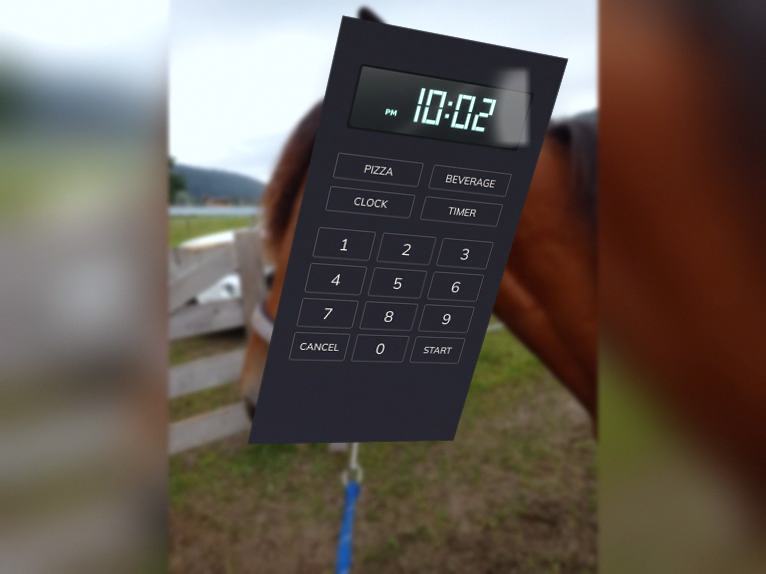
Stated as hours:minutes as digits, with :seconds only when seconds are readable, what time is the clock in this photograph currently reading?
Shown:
10:02
